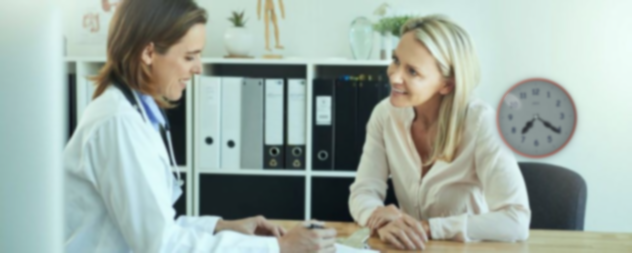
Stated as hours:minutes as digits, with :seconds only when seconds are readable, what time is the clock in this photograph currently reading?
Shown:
7:21
